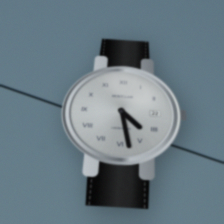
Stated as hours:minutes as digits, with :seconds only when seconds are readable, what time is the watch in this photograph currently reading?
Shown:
4:28
